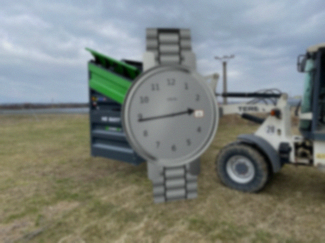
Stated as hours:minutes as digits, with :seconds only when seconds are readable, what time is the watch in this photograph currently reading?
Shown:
2:44
